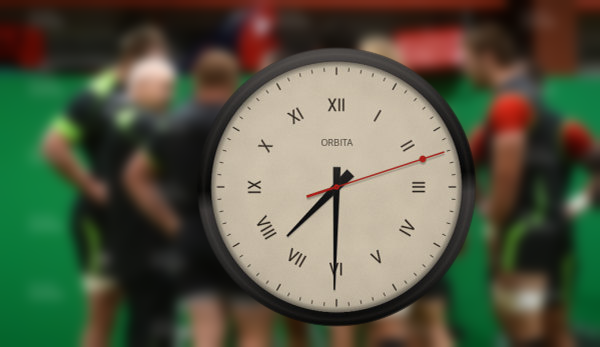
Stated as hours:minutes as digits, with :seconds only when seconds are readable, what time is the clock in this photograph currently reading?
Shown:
7:30:12
